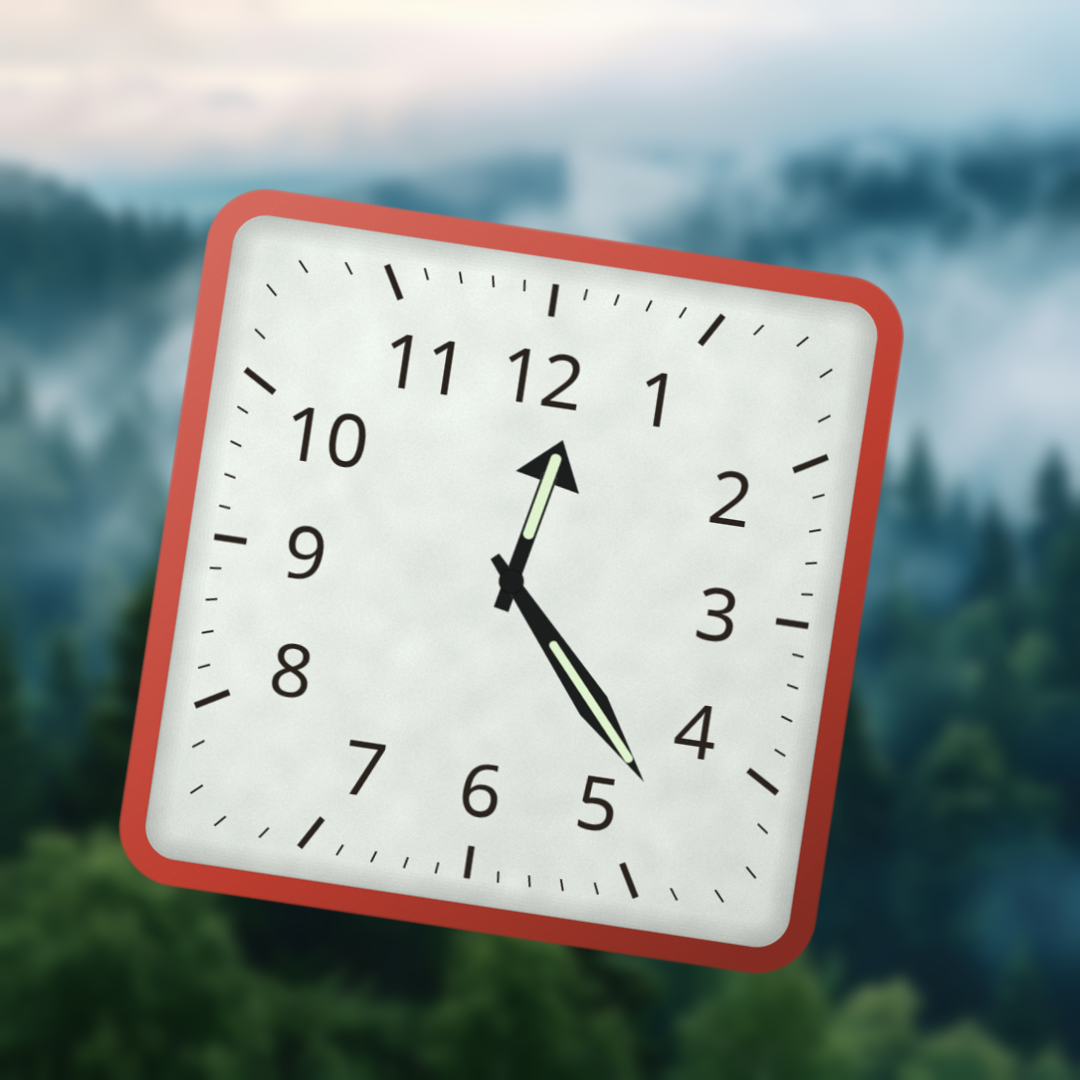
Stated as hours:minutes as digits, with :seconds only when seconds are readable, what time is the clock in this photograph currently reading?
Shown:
12:23
